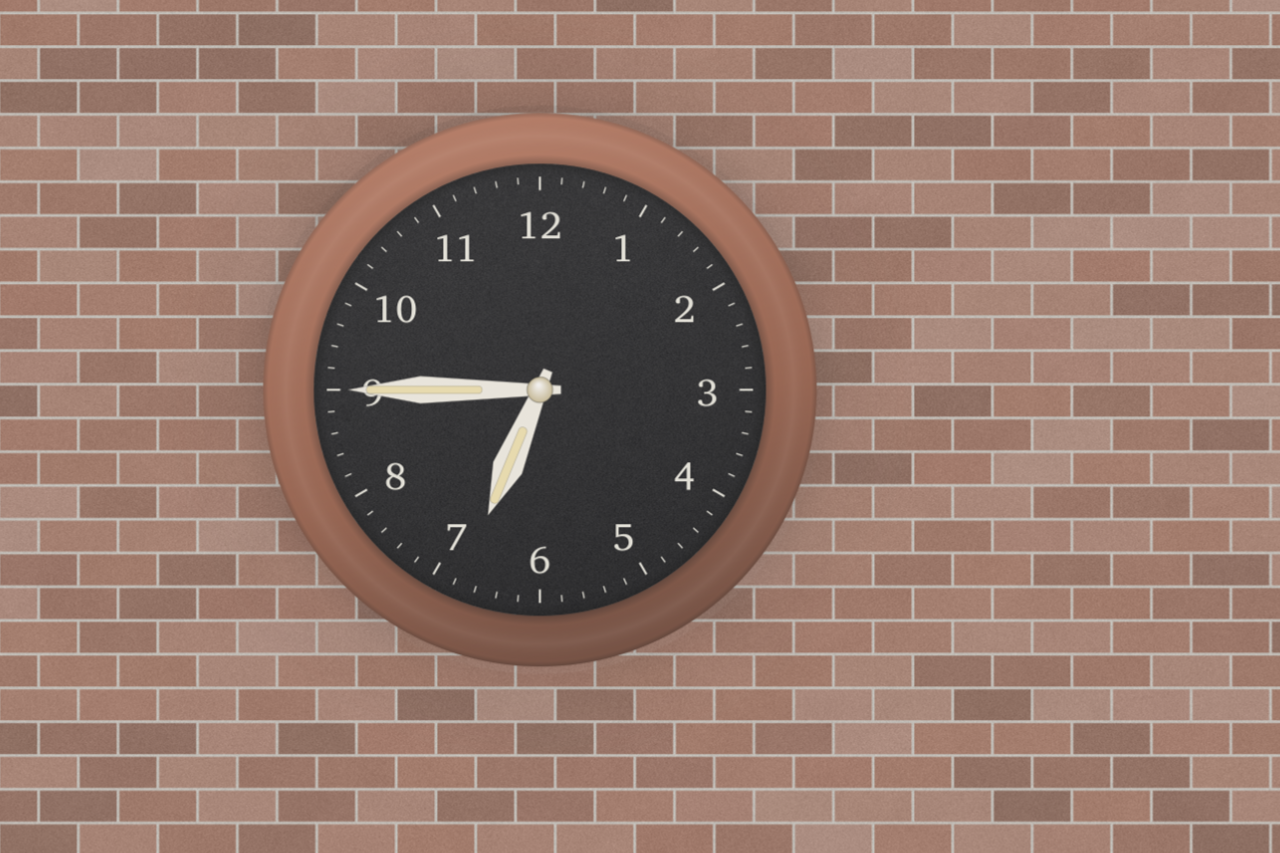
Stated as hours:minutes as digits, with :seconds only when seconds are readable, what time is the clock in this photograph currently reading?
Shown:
6:45
